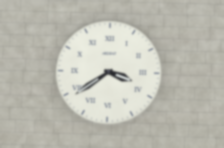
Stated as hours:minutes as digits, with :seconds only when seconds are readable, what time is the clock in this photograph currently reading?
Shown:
3:39
